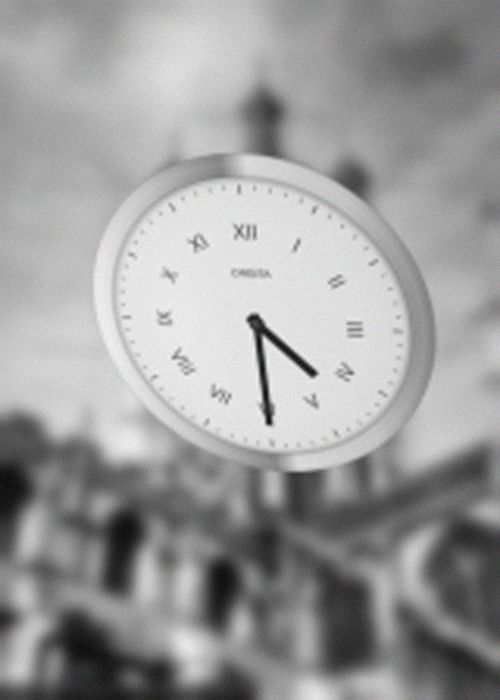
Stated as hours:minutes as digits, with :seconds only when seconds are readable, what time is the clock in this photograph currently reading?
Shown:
4:30
